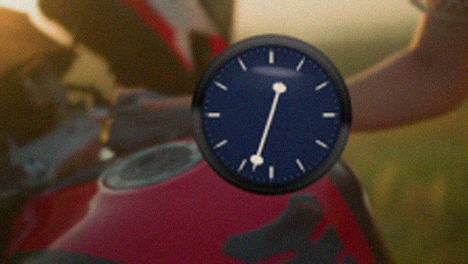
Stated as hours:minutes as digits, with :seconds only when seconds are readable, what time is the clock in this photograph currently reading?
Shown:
12:33
